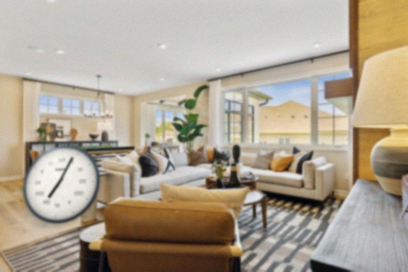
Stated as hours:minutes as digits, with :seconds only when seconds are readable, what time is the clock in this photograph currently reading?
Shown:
7:04
